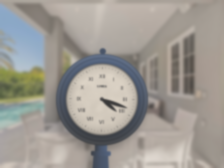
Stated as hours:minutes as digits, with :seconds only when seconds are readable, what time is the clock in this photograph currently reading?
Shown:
4:18
